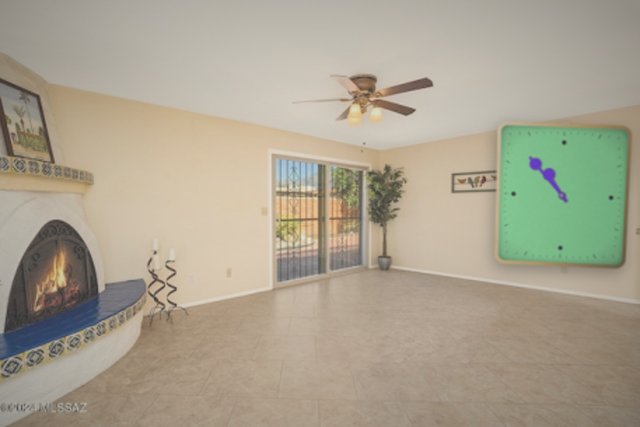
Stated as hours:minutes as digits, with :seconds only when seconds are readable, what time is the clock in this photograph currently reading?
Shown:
10:53
